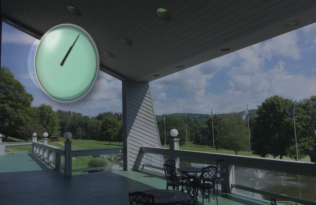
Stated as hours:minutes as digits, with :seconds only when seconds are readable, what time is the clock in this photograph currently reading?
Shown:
1:06
